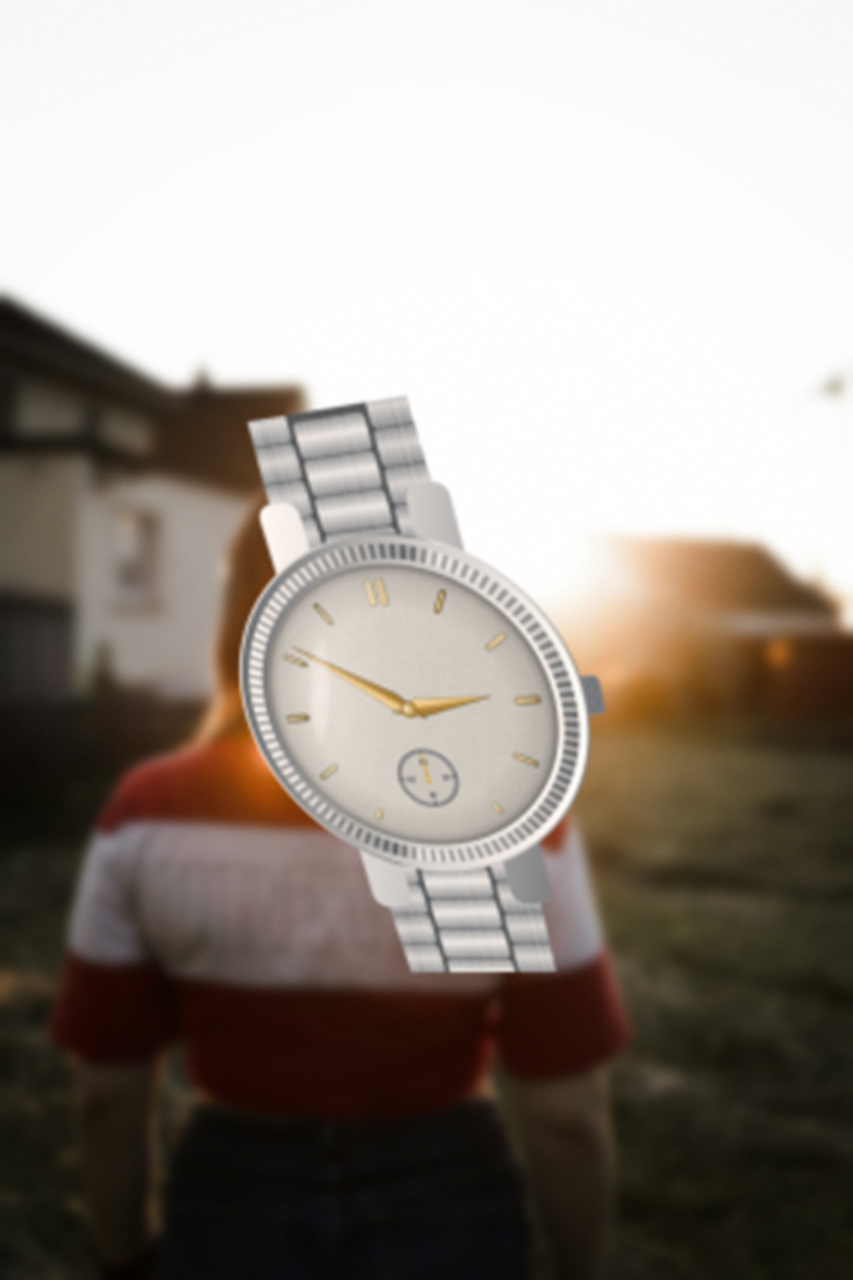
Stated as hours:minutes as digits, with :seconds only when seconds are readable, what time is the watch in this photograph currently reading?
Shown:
2:51
